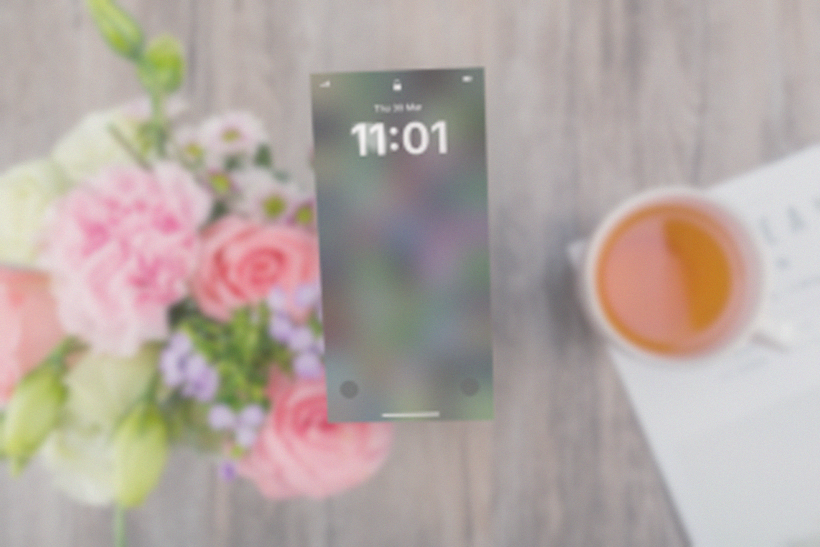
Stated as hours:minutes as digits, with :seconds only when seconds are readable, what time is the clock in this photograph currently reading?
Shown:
11:01
